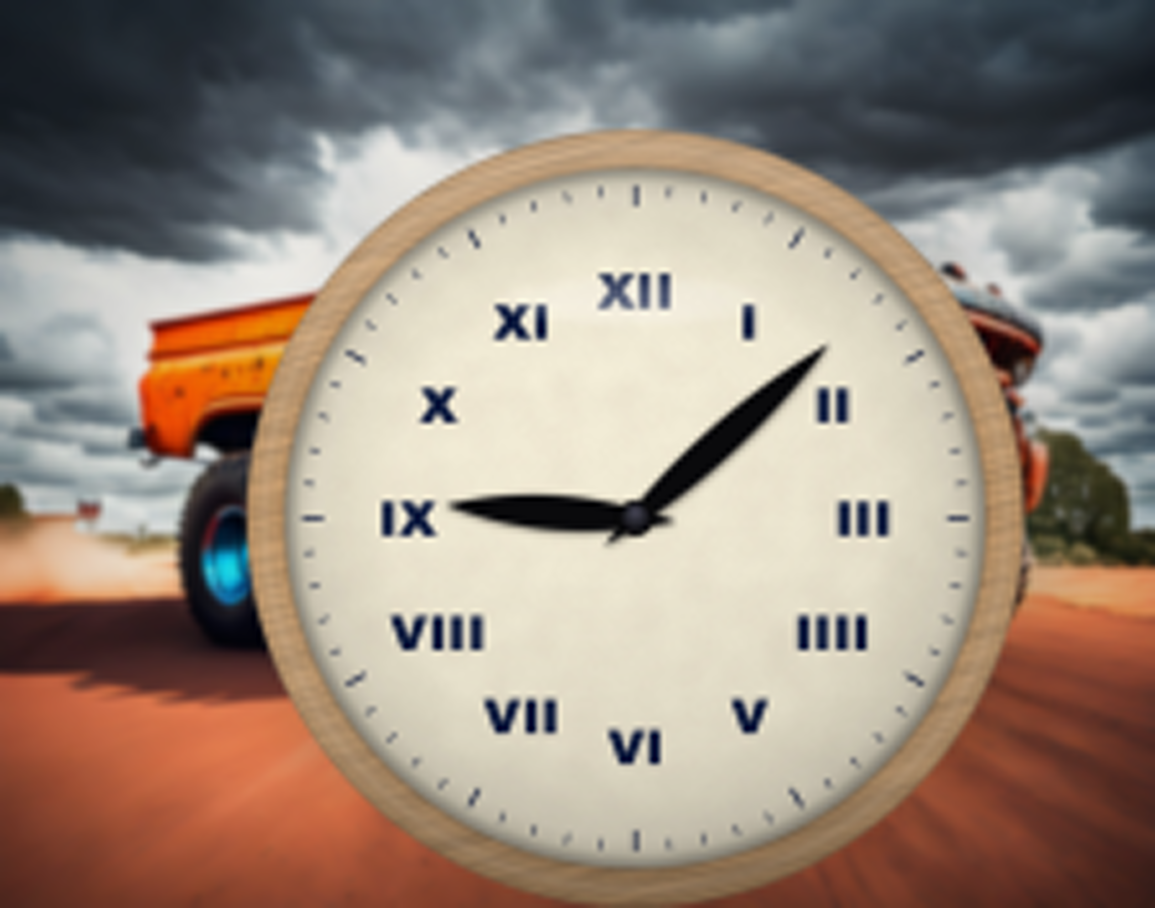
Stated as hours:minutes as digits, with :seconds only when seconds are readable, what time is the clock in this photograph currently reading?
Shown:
9:08
